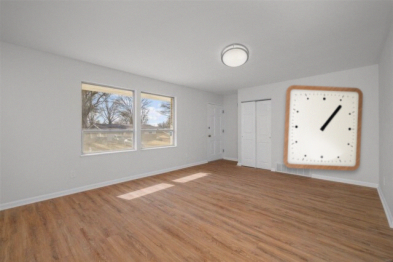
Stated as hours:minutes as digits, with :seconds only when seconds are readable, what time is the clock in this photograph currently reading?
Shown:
1:06
